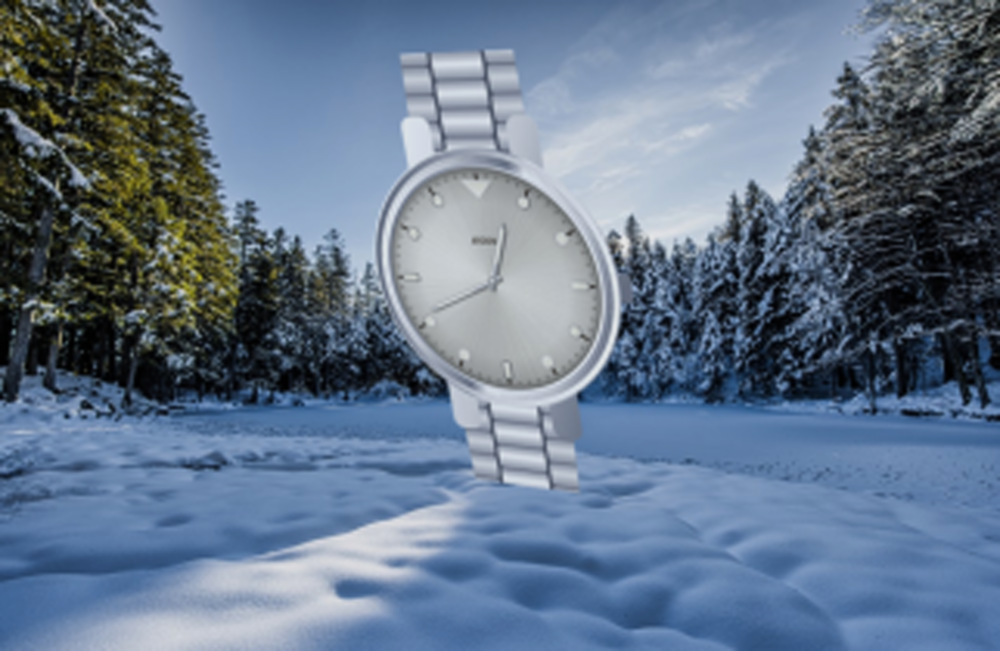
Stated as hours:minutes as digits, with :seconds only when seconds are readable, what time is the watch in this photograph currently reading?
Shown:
12:41
